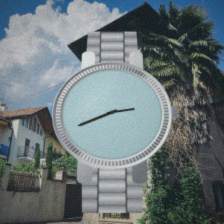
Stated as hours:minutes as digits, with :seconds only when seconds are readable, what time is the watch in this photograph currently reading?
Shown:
2:41
